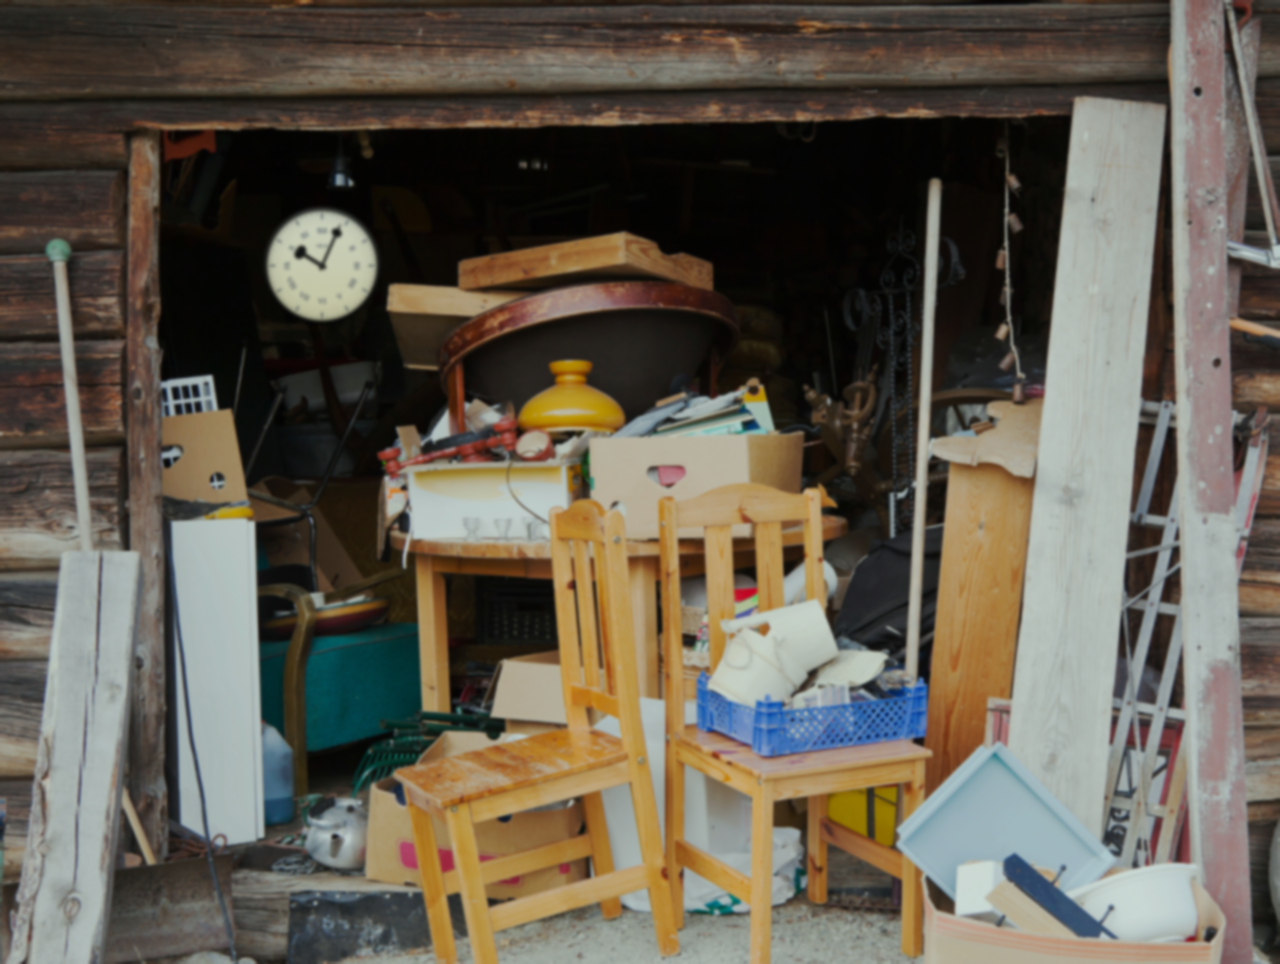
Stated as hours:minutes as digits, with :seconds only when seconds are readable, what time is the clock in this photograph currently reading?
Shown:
10:04
